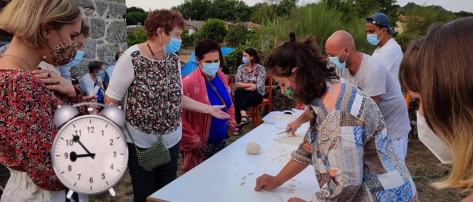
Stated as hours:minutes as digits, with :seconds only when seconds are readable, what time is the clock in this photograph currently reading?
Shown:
8:53
